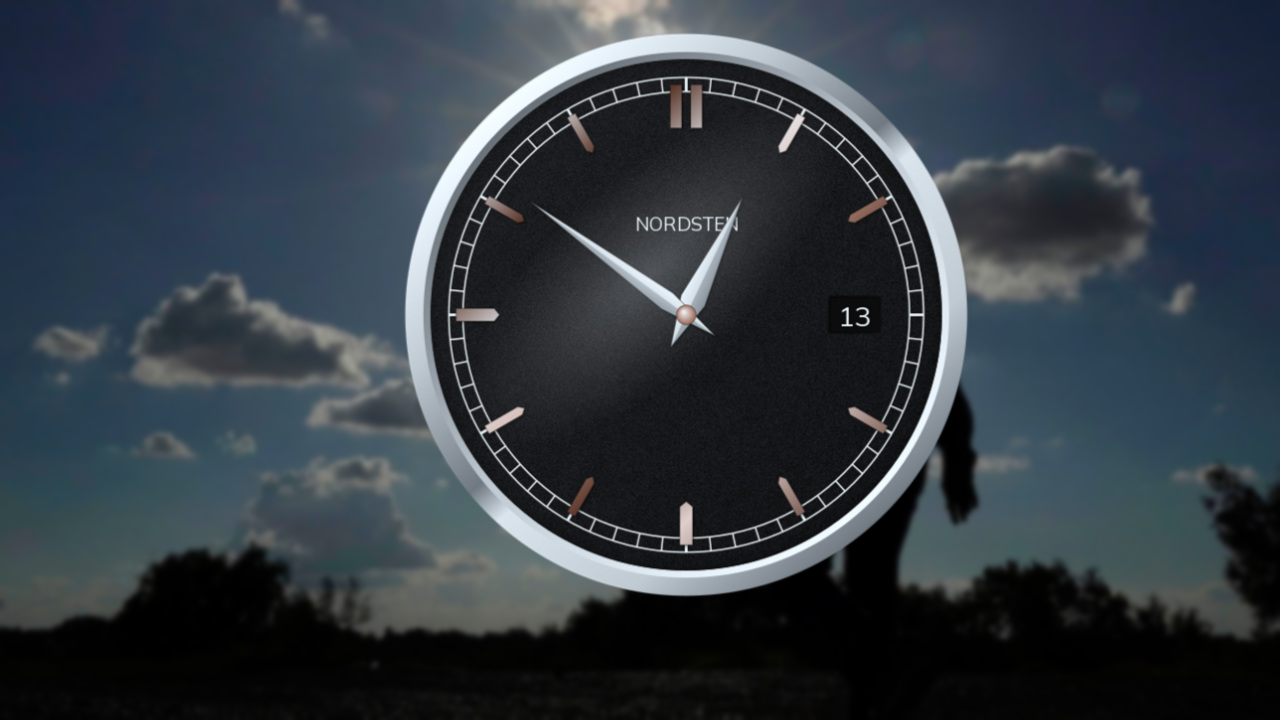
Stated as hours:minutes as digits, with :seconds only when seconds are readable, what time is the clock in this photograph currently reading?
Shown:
12:51
